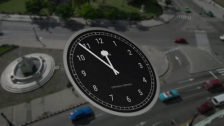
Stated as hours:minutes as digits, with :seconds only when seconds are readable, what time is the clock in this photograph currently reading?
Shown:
11:54
